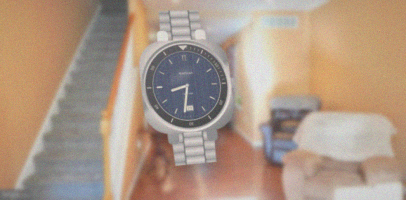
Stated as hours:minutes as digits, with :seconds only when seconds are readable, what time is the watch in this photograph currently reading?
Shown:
8:32
